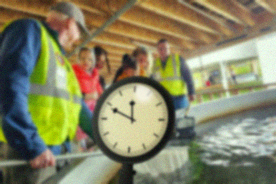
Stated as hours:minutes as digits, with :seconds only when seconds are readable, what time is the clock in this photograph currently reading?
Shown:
11:49
